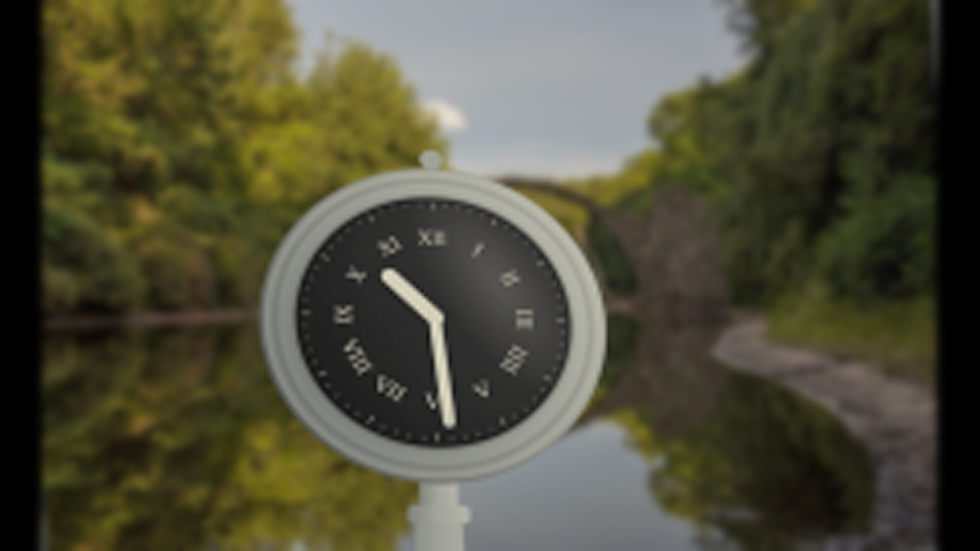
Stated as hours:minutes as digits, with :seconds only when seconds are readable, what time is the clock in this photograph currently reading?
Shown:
10:29
